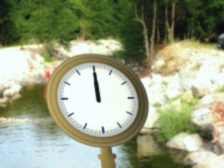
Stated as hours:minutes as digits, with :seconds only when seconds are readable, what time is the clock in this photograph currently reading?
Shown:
12:00
